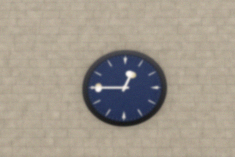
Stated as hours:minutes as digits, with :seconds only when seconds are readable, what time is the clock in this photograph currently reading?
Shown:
12:45
